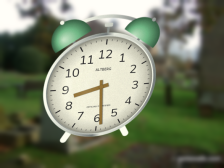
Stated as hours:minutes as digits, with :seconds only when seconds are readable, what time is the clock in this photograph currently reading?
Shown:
8:29
